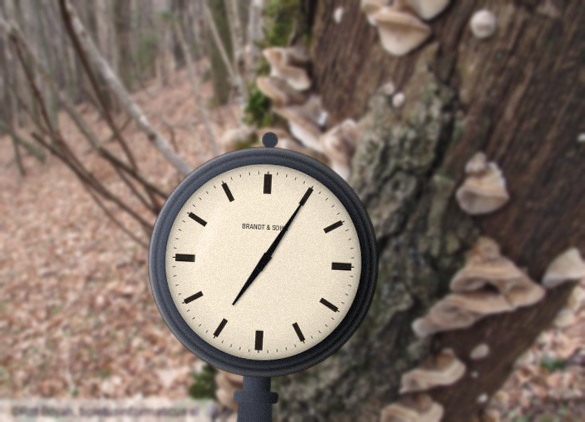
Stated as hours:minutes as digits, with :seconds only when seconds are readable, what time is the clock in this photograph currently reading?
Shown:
7:05
